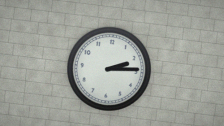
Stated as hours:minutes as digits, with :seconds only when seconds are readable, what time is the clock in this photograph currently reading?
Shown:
2:14
